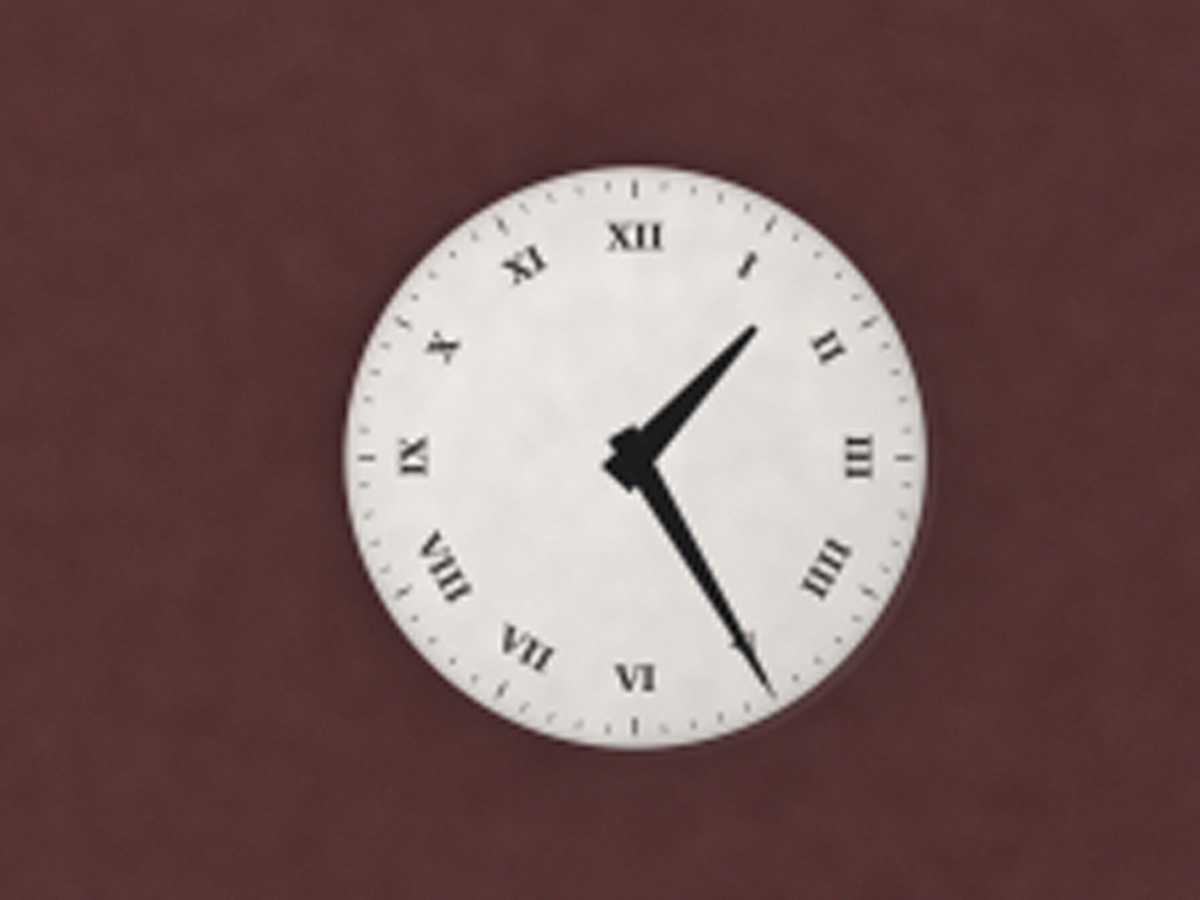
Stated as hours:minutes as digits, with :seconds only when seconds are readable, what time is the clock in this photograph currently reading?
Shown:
1:25
